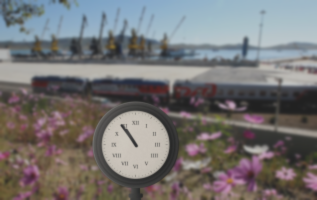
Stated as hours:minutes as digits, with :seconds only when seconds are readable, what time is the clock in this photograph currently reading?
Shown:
10:54
